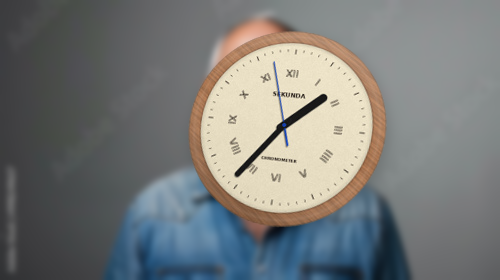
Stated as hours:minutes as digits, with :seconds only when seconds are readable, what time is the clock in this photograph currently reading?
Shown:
1:35:57
